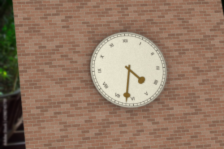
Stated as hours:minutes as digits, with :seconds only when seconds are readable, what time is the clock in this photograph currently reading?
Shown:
4:32
